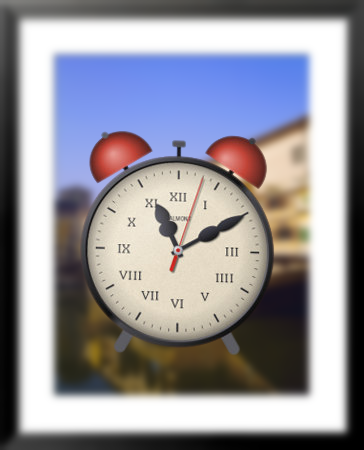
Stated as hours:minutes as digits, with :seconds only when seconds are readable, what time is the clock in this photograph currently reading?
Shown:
11:10:03
